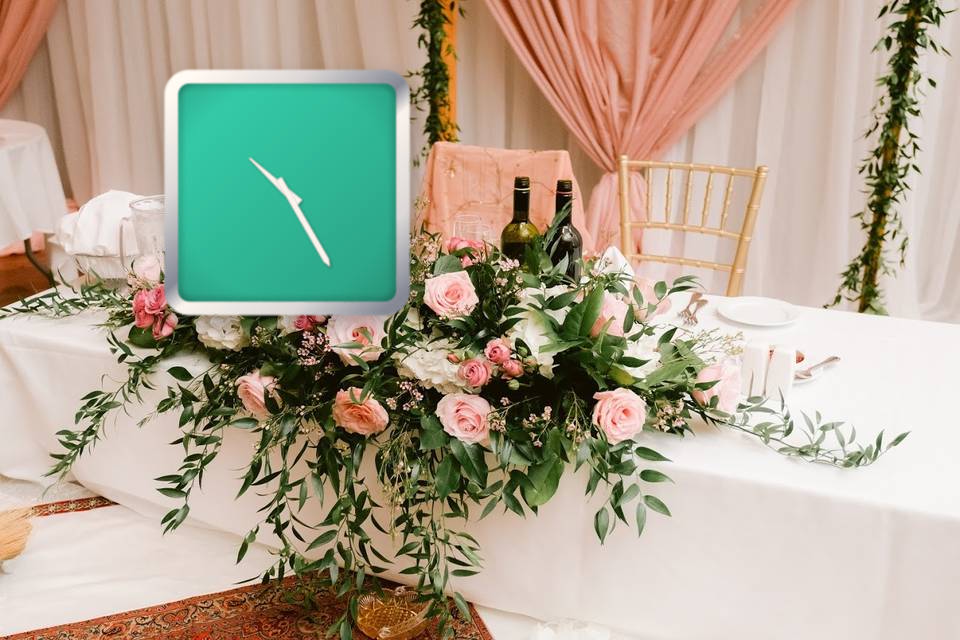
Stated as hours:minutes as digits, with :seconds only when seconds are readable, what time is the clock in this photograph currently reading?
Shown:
10:25
